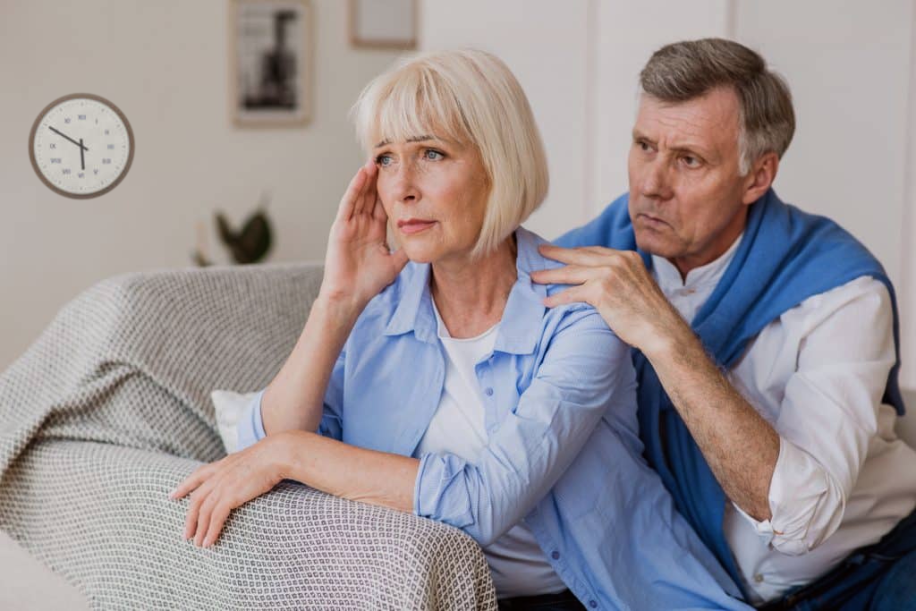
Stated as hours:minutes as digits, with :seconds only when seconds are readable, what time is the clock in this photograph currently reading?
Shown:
5:50
